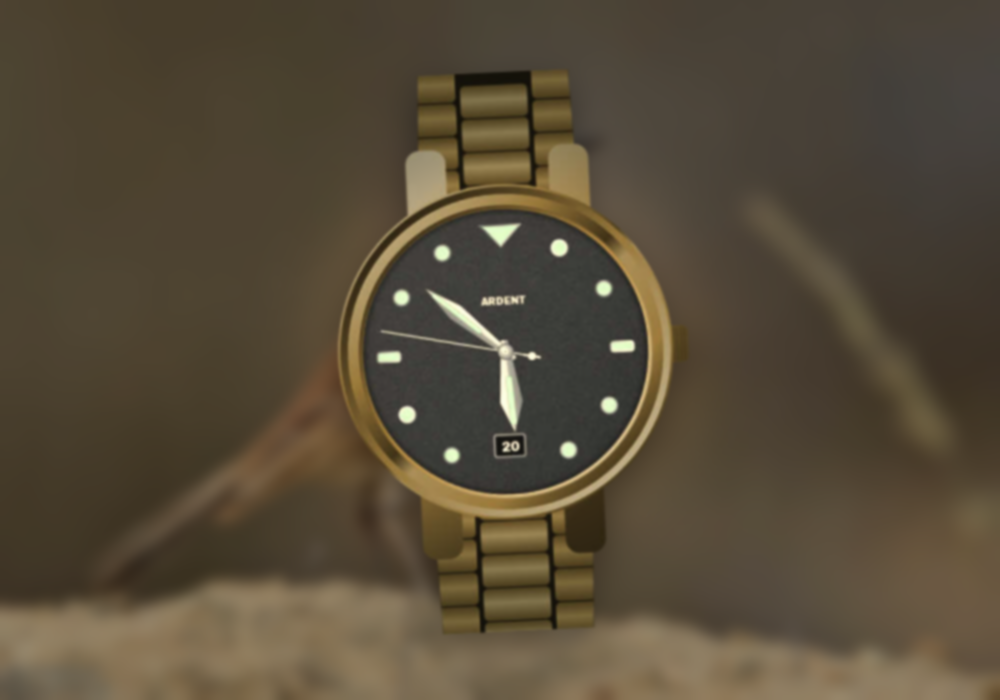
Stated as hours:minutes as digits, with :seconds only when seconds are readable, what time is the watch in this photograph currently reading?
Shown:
5:51:47
